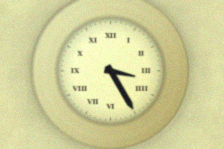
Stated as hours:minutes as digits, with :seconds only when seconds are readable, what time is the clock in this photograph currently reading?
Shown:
3:25
